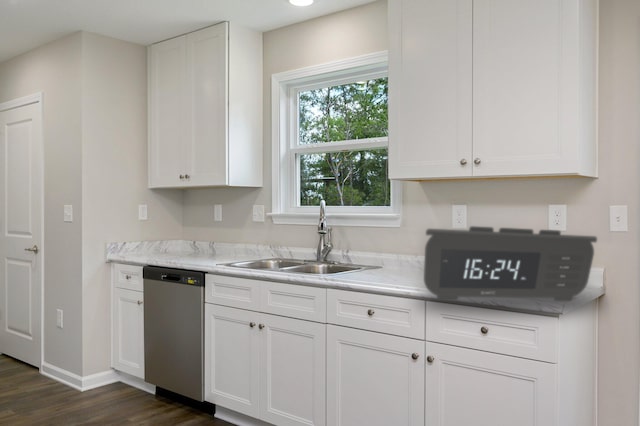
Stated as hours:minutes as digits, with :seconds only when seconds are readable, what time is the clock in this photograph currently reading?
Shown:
16:24
